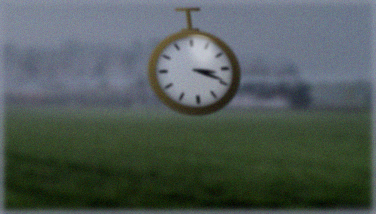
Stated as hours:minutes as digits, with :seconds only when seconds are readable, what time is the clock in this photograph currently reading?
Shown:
3:19
